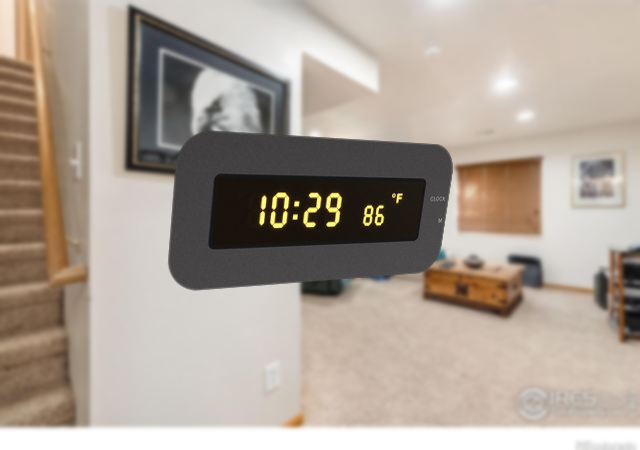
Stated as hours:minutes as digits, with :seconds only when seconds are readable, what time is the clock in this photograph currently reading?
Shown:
10:29
